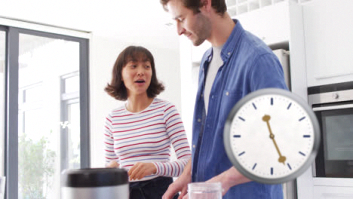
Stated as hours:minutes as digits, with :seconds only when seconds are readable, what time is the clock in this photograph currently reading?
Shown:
11:26
